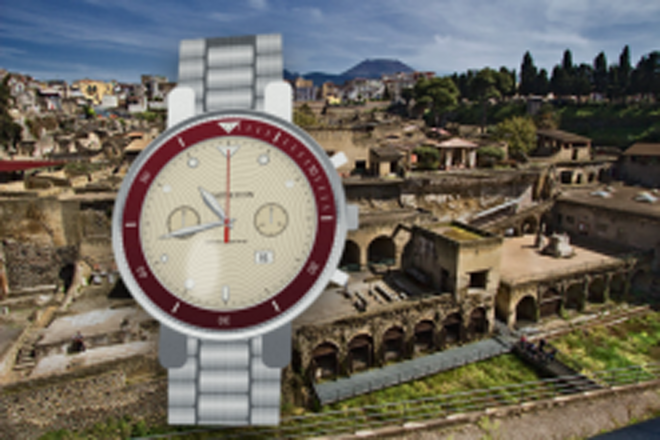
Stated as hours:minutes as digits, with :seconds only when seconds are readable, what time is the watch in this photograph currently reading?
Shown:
10:43
